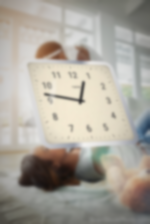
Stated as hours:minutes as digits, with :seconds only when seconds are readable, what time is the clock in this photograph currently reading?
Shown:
12:47
